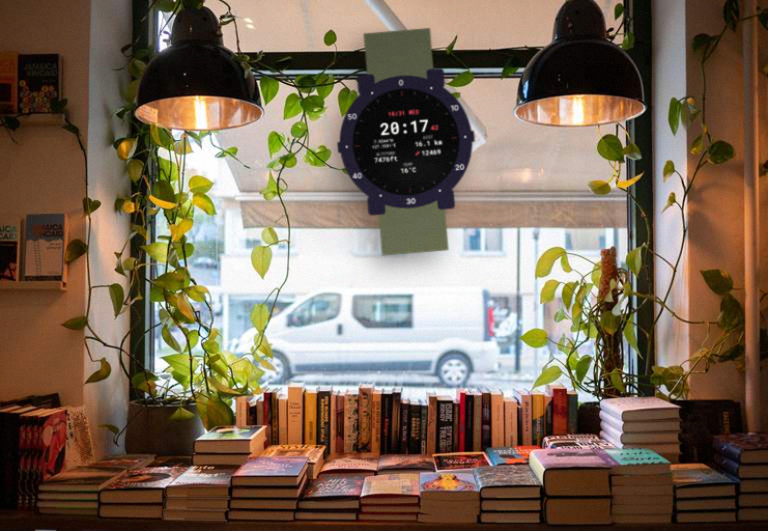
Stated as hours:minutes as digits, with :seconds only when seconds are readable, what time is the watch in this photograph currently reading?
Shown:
20:17
